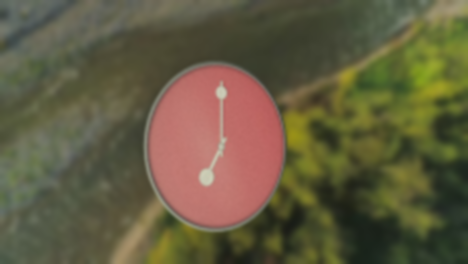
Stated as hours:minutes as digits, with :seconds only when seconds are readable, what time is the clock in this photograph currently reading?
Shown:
7:00
